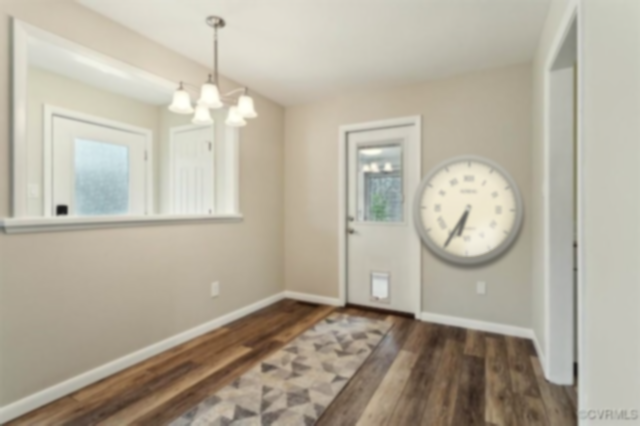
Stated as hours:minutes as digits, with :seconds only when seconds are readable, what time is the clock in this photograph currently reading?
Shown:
6:35
